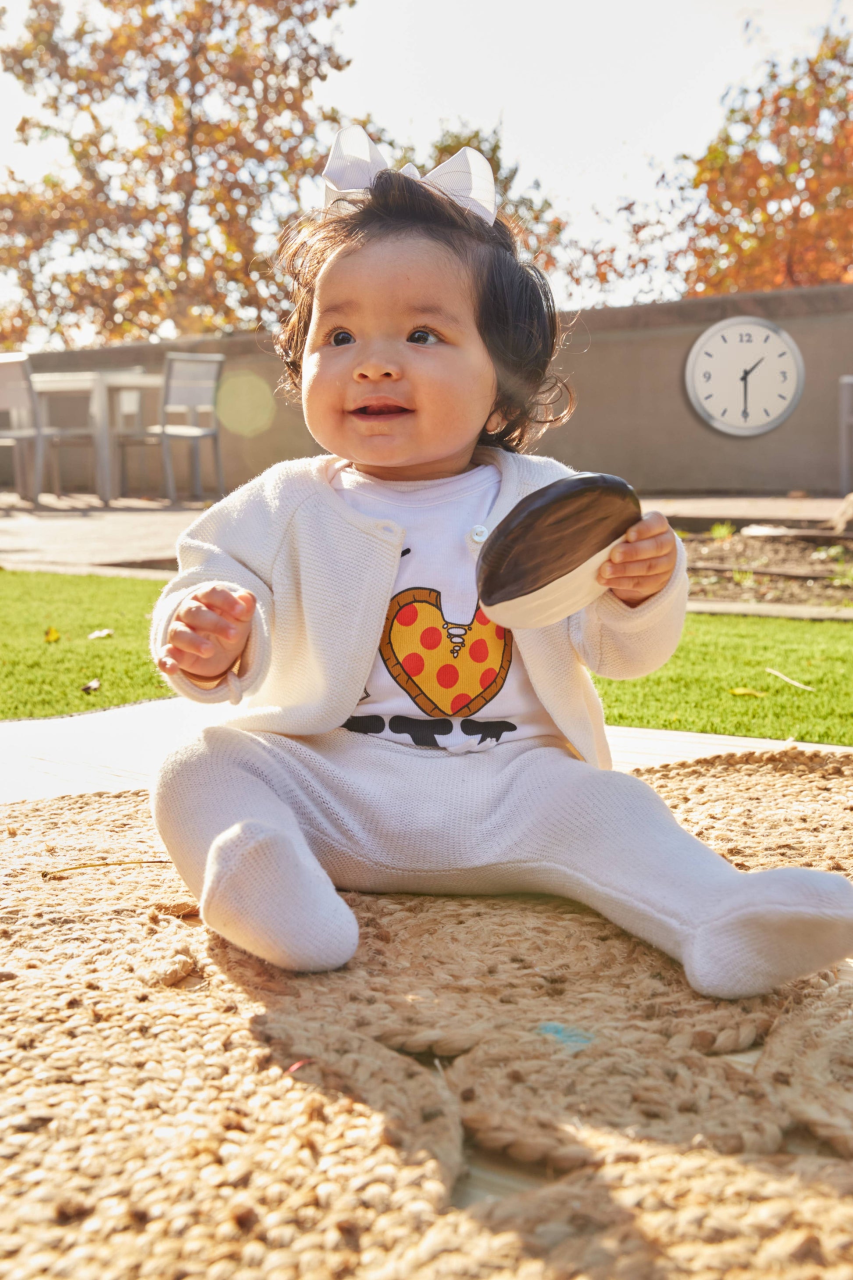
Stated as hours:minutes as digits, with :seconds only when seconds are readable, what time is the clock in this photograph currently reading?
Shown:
1:30
